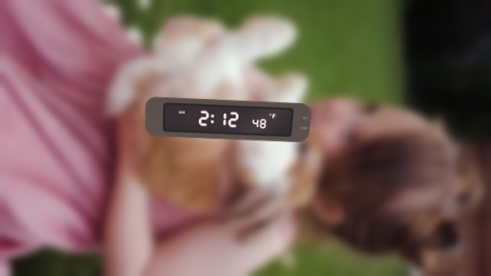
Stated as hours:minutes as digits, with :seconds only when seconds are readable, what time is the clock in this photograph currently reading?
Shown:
2:12
